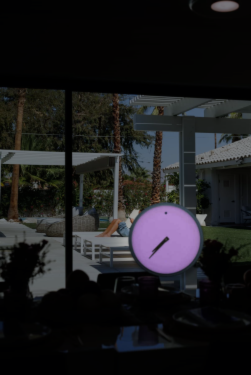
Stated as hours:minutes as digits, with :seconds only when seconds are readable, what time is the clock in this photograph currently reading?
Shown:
7:37
